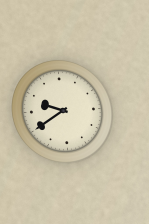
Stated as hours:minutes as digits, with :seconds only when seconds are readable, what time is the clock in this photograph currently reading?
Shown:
9:40
